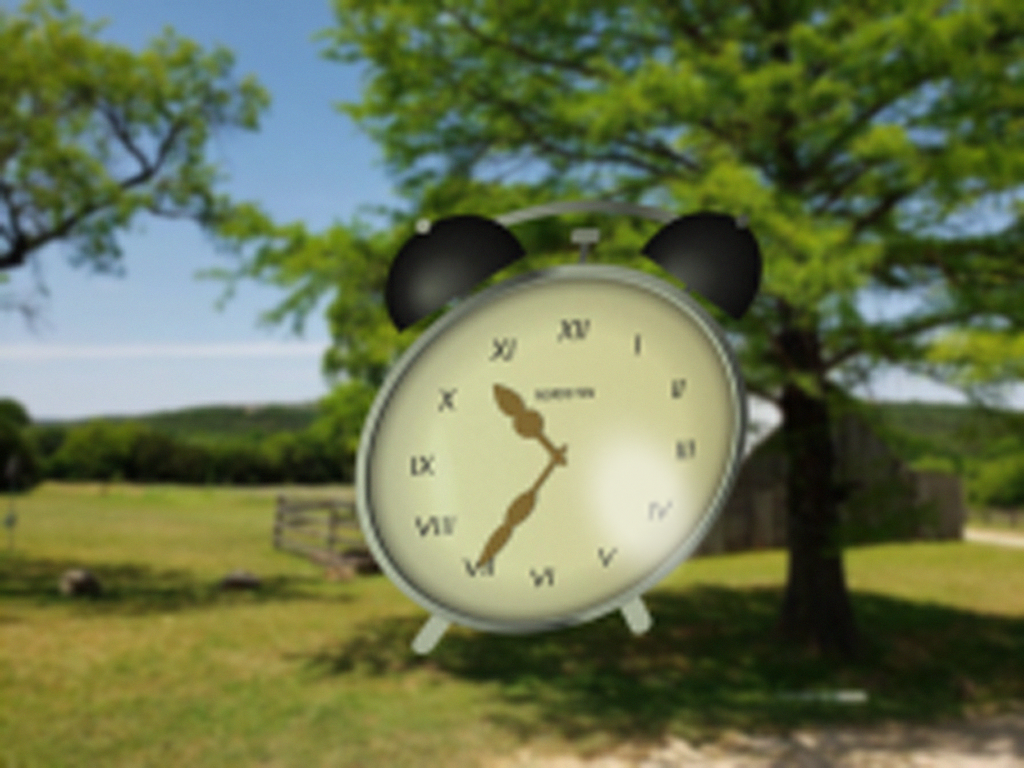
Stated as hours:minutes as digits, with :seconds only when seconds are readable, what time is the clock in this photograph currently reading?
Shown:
10:35
